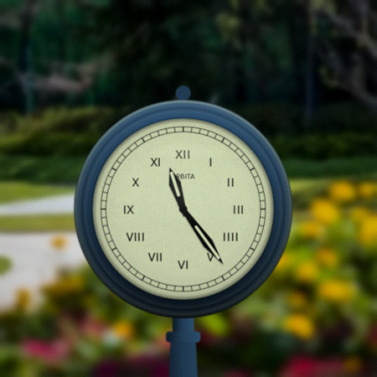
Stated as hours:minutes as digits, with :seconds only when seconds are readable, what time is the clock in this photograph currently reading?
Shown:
11:24
